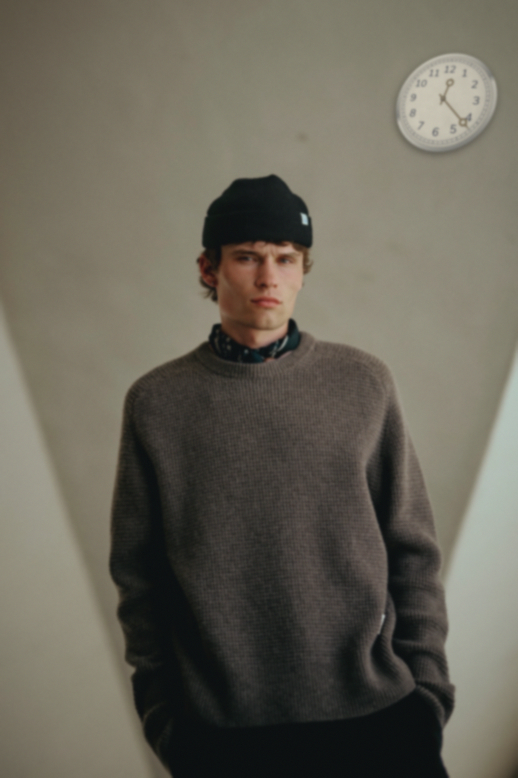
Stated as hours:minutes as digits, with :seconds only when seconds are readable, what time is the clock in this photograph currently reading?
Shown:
12:22
